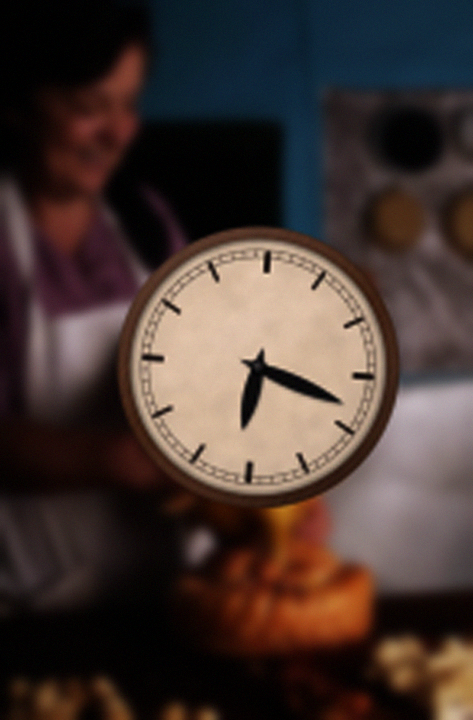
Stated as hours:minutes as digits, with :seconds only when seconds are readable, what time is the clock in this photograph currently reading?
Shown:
6:18
